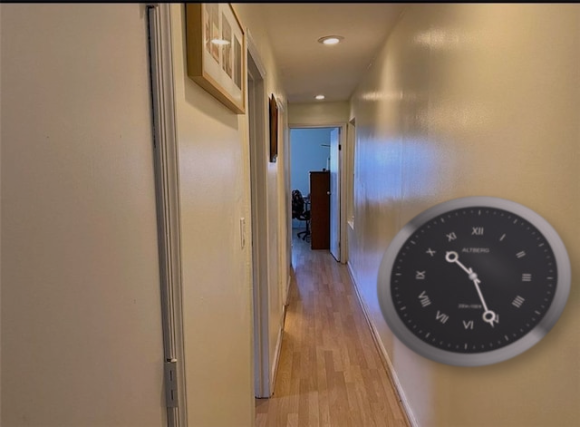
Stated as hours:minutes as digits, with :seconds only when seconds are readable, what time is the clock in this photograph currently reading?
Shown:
10:26
